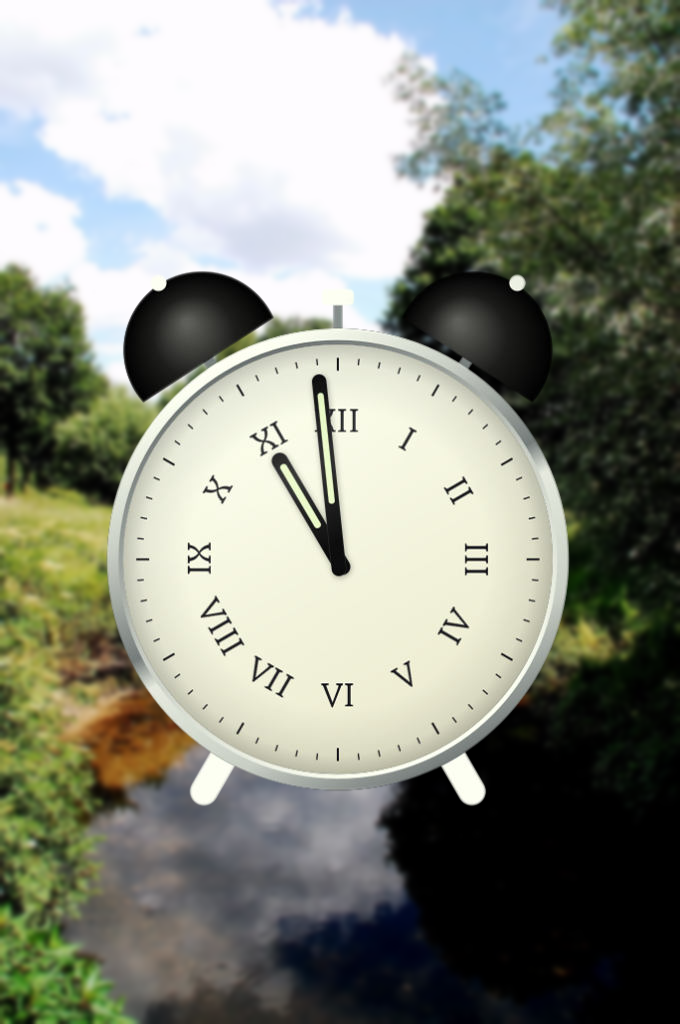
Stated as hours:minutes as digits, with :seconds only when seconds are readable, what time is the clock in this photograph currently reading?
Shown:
10:59
